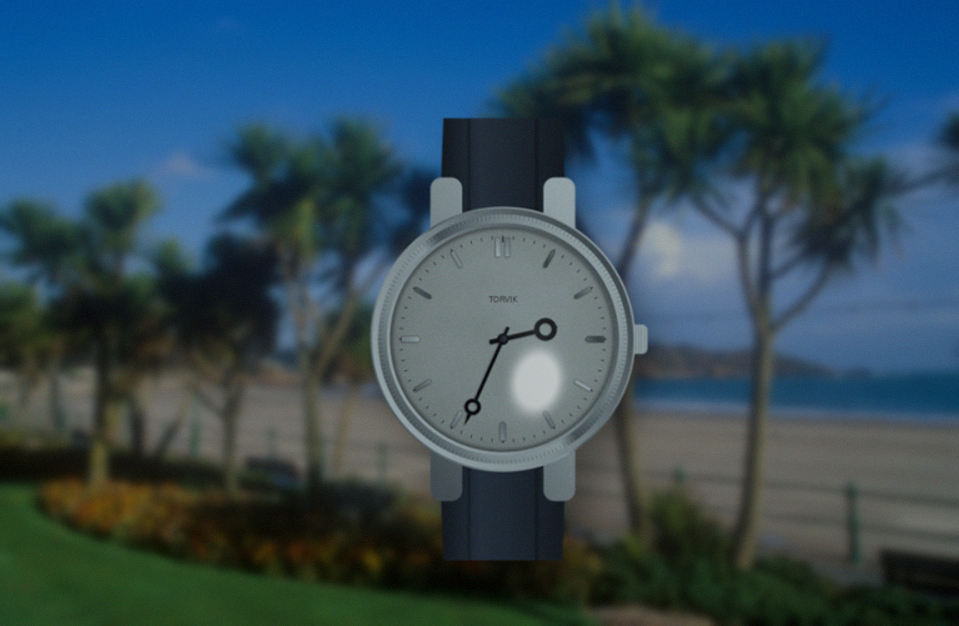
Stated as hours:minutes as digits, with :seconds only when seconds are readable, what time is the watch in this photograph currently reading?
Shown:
2:34
